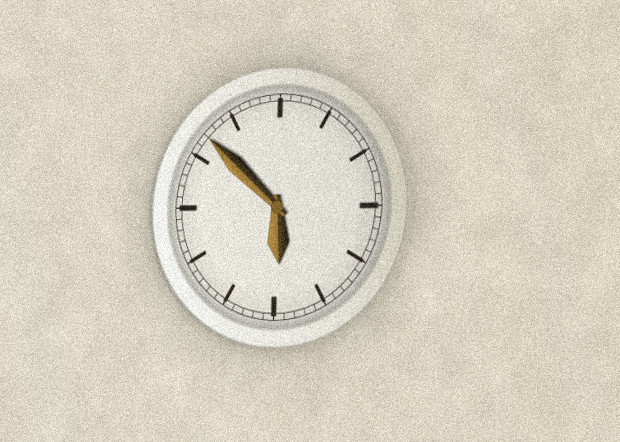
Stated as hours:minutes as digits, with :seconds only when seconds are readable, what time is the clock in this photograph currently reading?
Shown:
5:52
